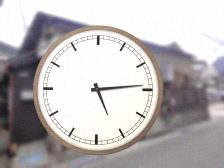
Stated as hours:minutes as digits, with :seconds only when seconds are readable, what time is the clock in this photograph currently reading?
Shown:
5:14
